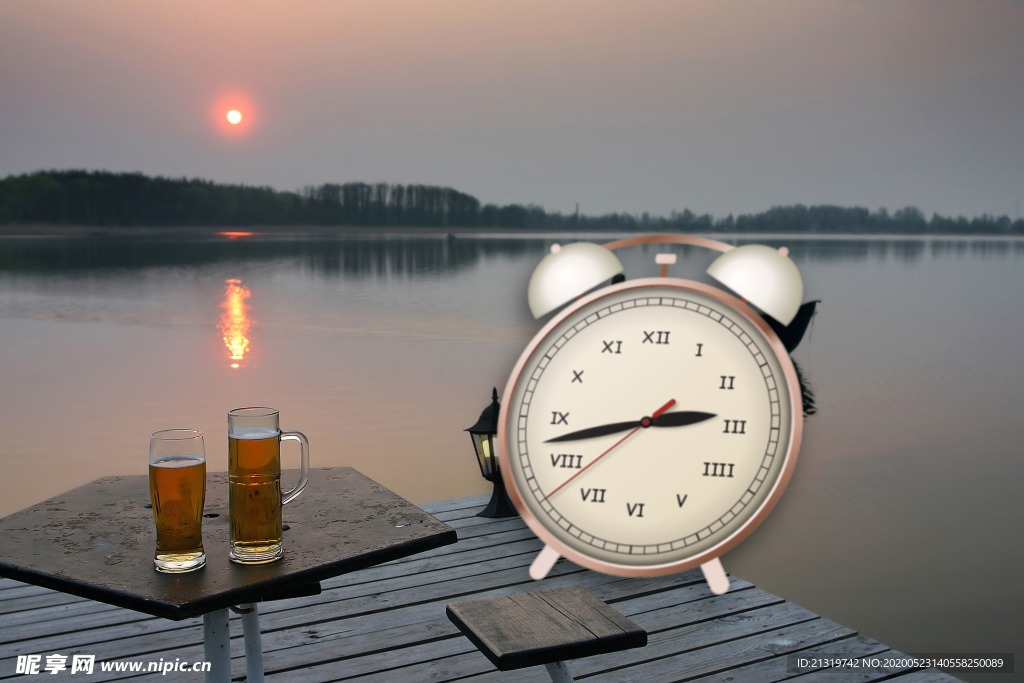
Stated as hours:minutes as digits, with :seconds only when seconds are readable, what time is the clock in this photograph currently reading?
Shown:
2:42:38
